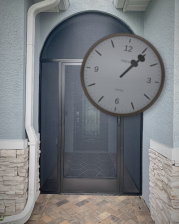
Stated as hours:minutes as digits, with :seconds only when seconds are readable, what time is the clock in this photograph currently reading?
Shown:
1:06
